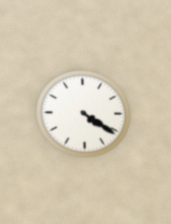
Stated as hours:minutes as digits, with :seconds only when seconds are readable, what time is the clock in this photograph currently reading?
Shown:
4:21
